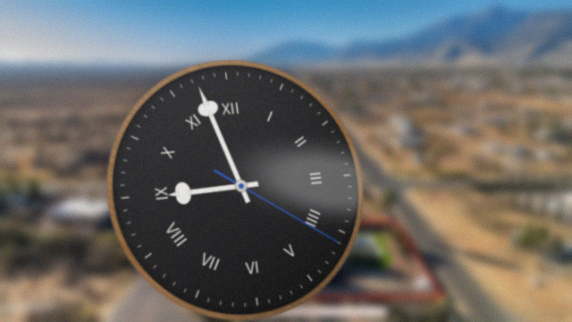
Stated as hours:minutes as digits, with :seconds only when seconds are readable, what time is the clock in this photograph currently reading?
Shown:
8:57:21
